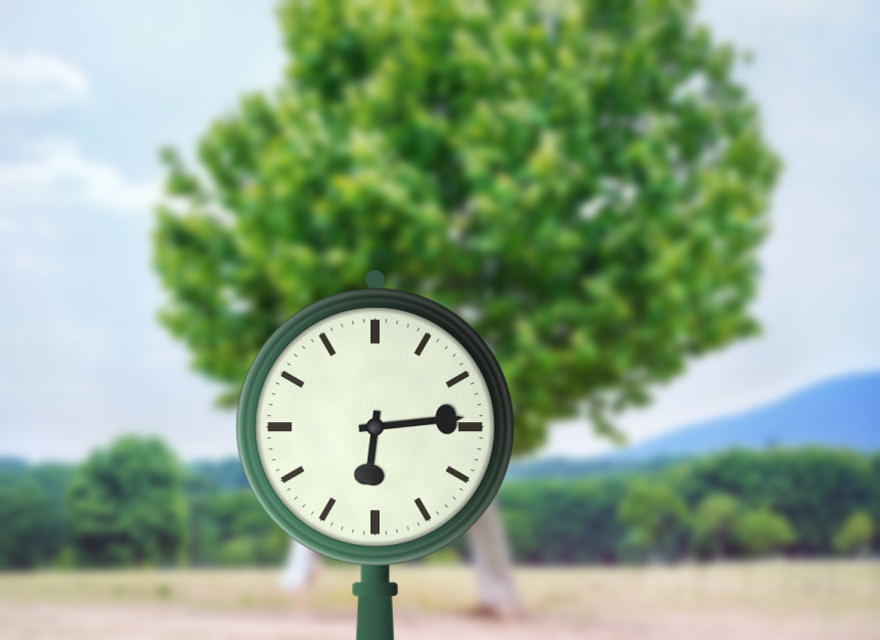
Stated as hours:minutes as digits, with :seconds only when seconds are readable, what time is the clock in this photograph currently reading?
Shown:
6:14
